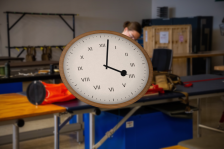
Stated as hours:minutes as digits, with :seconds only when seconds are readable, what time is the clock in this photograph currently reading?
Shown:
4:02
